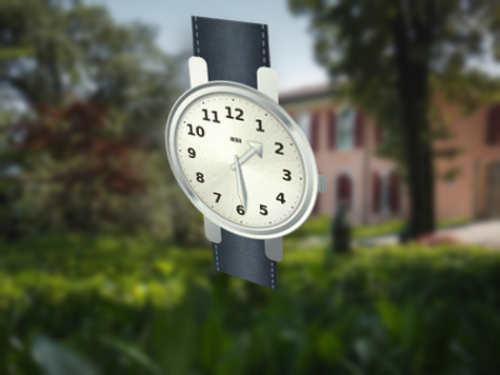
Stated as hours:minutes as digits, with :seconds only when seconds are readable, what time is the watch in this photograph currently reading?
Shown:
1:29
